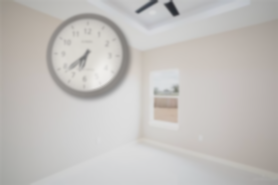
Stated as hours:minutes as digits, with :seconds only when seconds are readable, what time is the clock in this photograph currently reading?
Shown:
6:38
